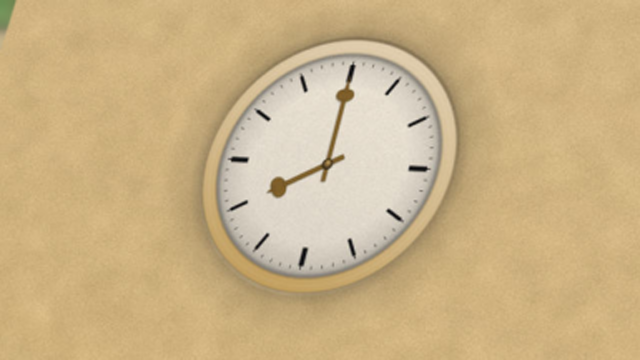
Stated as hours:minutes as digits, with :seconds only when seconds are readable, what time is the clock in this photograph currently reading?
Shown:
8:00
